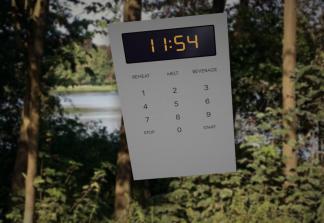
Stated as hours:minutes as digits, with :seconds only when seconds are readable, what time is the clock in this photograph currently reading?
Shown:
11:54
